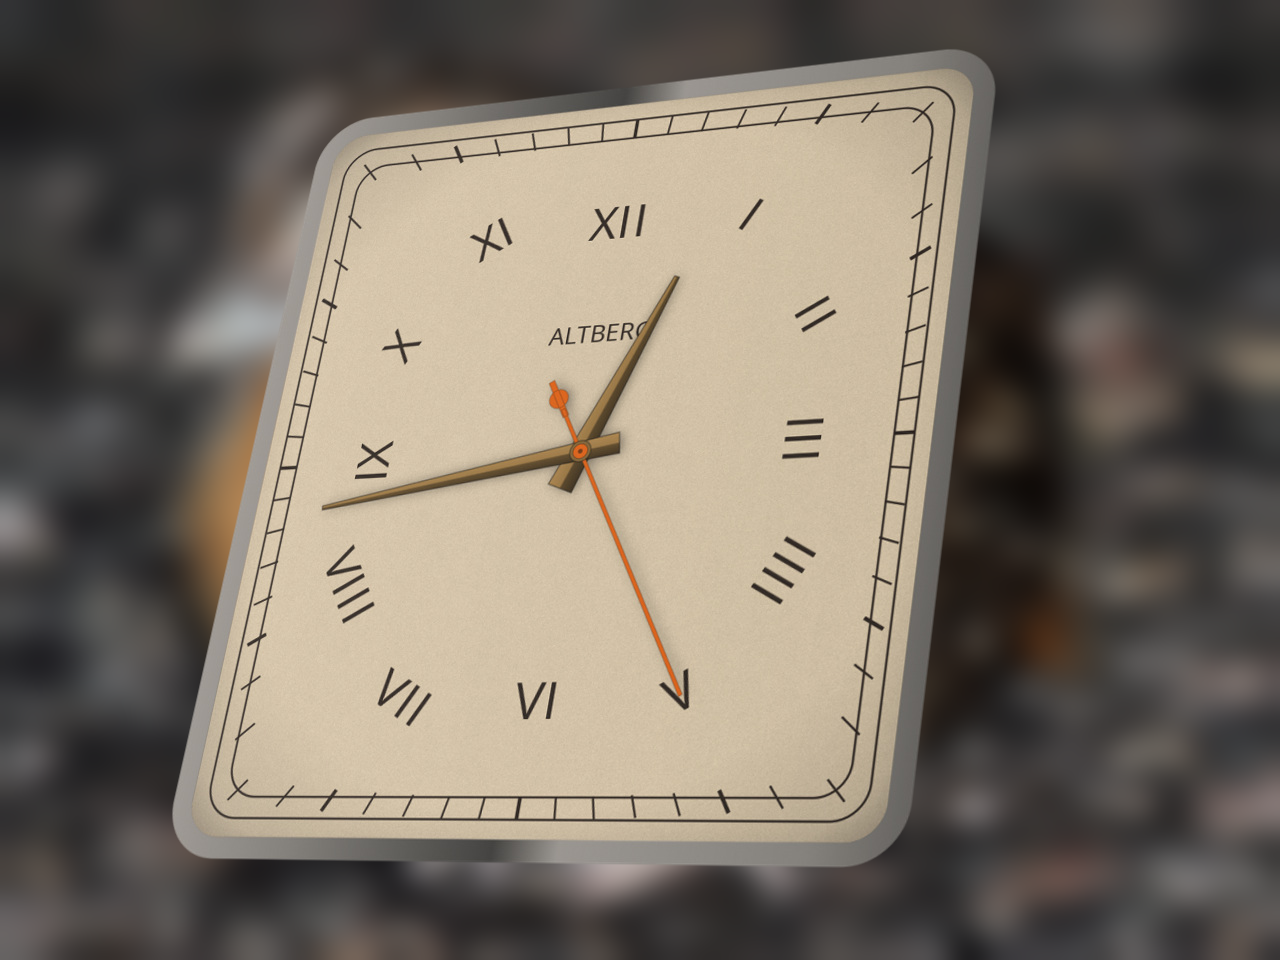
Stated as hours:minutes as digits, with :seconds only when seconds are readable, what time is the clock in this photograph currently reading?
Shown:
12:43:25
